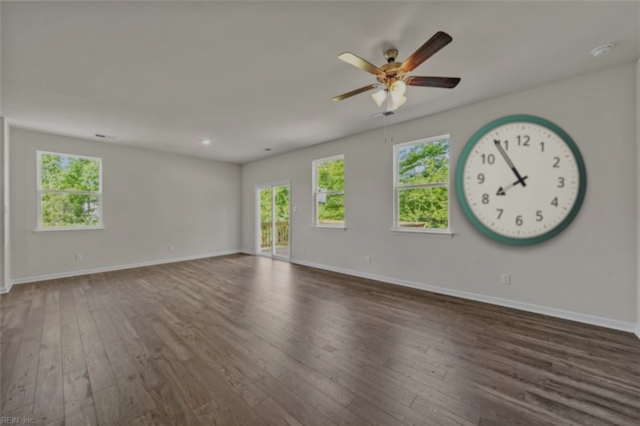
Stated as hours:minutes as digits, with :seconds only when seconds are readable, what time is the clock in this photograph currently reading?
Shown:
7:54
